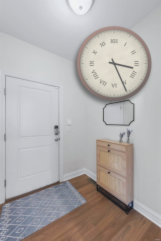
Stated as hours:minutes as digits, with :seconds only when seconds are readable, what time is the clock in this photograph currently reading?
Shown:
3:26
